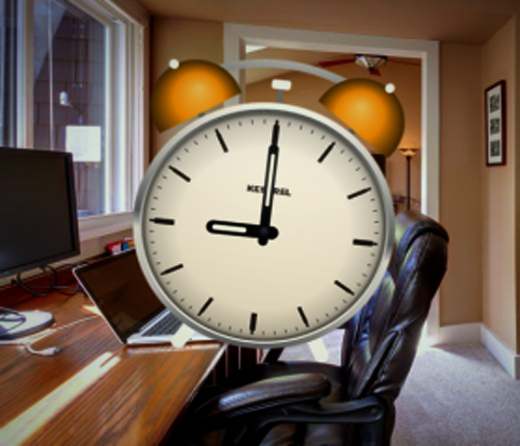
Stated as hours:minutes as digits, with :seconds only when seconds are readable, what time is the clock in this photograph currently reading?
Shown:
9:00
